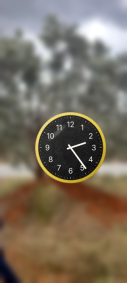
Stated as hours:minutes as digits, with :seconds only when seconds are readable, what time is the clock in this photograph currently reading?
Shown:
2:24
